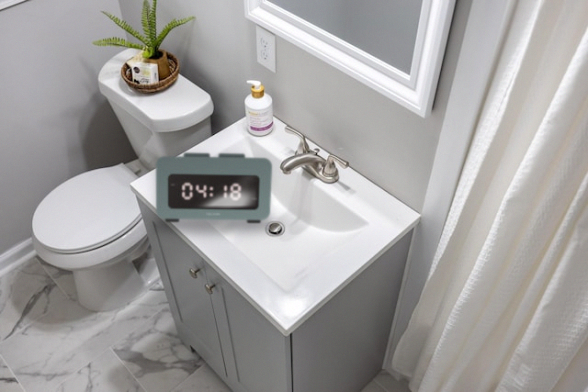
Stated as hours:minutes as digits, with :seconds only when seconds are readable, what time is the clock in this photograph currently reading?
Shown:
4:18
